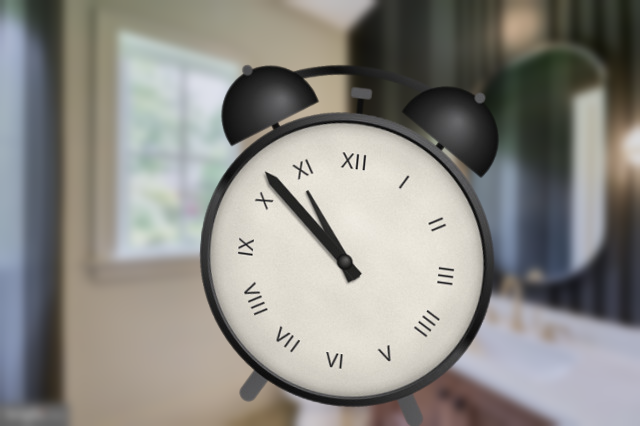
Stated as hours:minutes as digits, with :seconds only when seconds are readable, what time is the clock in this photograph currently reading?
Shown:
10:52
